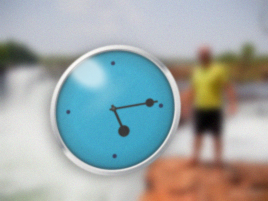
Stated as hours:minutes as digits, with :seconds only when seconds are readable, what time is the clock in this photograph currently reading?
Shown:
5:14
